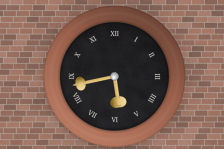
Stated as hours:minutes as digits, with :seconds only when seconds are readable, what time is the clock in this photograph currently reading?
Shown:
5:43
